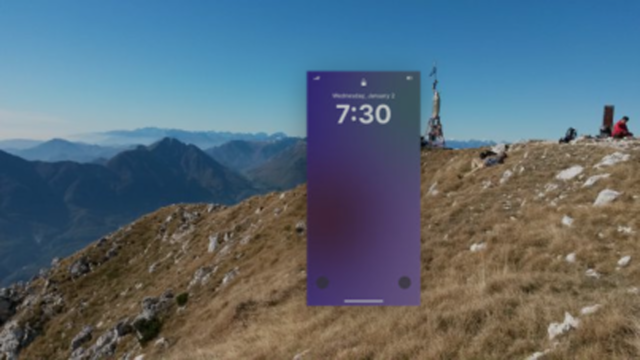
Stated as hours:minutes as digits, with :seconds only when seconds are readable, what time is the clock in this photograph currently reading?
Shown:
7:30
